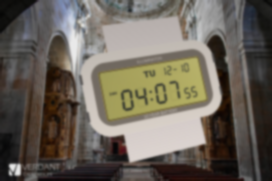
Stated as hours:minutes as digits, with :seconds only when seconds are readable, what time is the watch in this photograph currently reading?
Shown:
4:07
